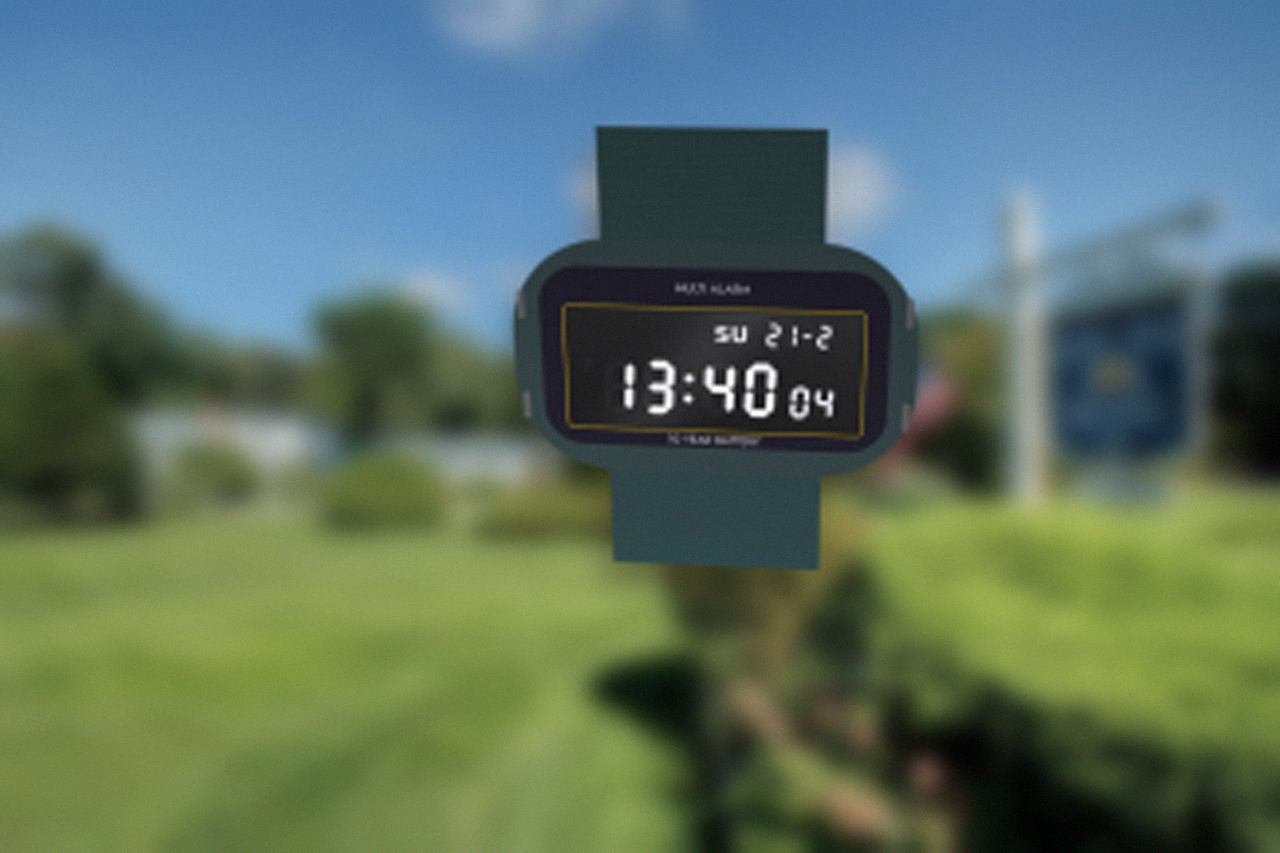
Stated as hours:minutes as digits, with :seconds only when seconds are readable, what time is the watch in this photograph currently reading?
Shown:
13:40:04
